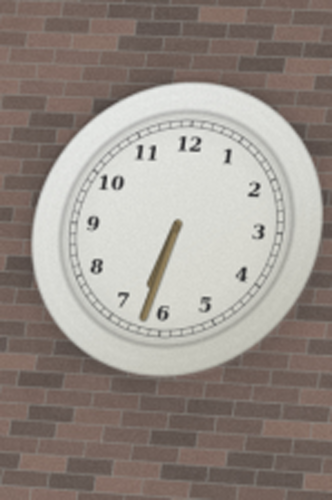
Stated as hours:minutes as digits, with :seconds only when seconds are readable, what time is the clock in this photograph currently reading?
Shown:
6:32
